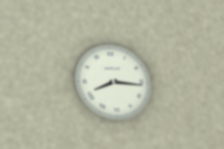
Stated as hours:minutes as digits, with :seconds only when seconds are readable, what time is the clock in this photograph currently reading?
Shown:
8:16
